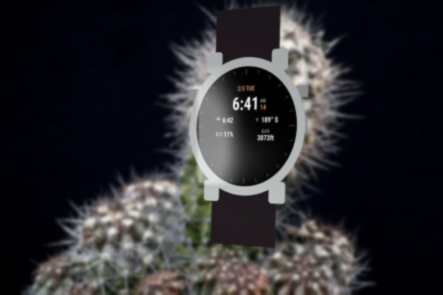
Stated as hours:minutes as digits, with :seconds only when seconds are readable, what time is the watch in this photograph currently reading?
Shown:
6:41
